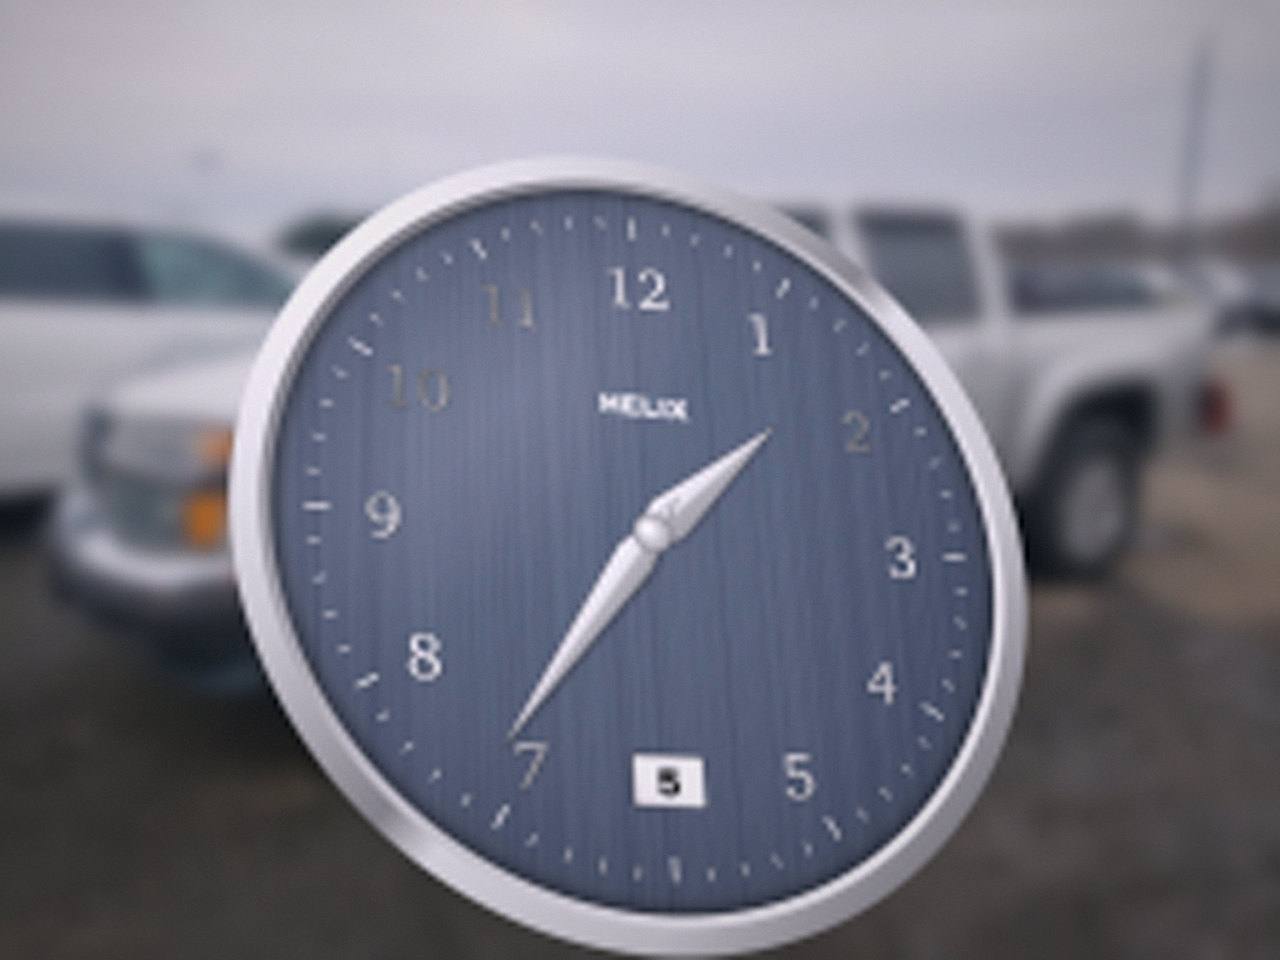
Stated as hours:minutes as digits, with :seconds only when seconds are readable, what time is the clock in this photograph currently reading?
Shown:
1:36
